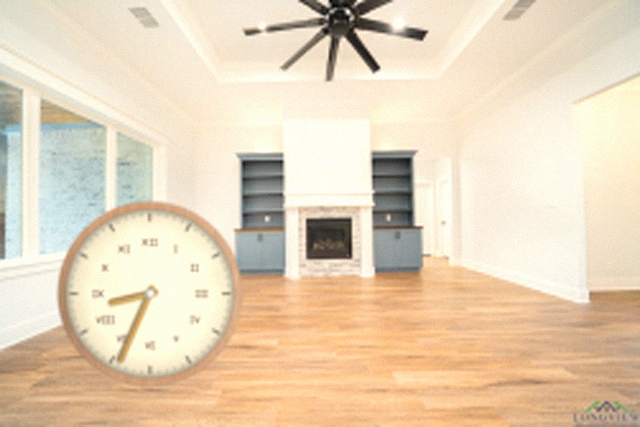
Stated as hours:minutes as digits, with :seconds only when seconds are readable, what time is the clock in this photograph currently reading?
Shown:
8:34
